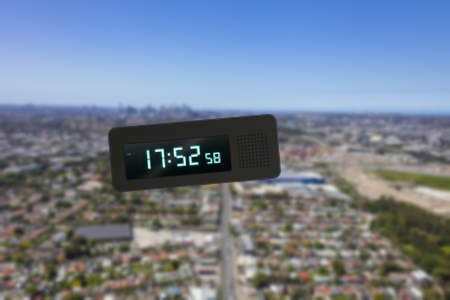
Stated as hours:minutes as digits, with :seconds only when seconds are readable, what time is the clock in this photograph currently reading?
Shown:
17:52:58
